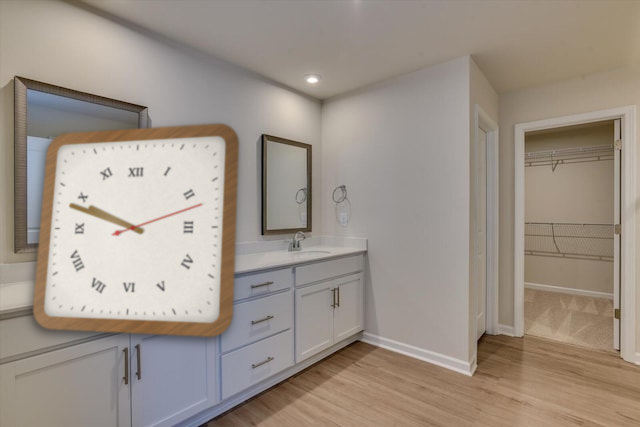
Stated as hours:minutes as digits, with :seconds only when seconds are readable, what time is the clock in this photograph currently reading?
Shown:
9:48:12
